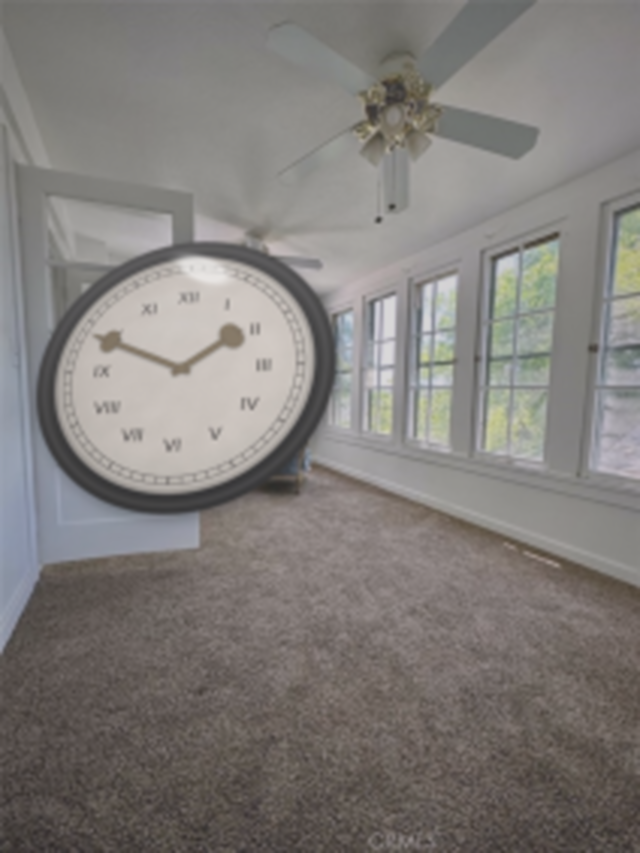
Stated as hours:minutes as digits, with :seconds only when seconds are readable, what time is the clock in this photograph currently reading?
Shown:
1:49
